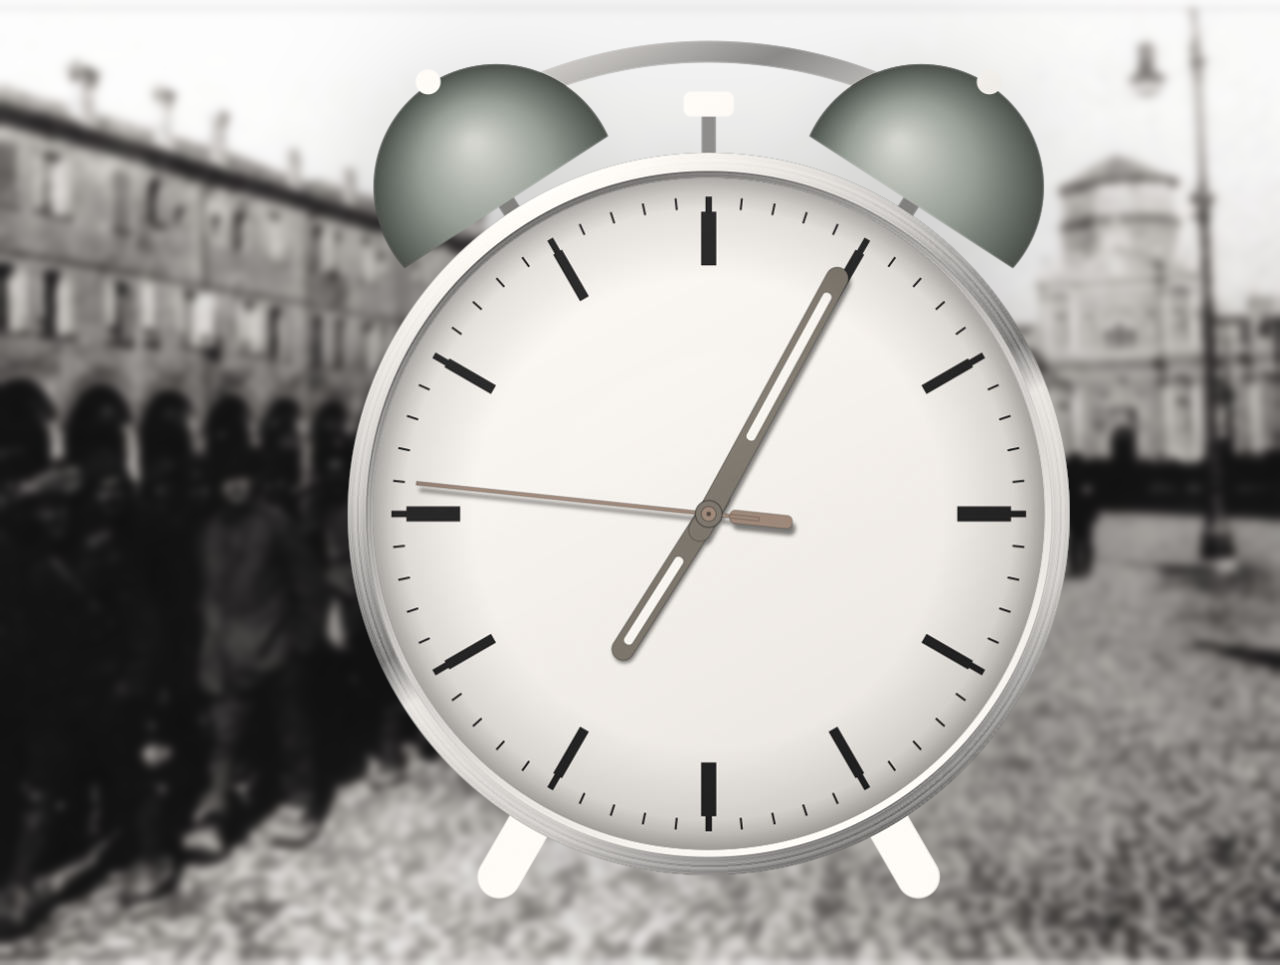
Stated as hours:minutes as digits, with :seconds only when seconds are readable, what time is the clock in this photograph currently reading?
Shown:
7:04:46
